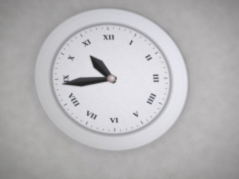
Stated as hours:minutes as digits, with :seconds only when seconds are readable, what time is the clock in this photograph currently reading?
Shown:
10:44
